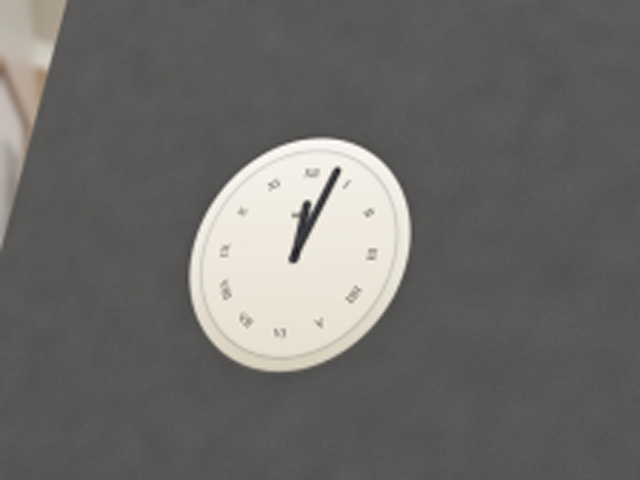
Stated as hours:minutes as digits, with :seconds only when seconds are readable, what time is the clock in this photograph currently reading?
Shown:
12:03
